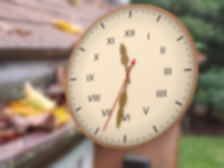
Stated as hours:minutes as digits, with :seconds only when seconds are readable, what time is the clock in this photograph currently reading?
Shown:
11:31:34
